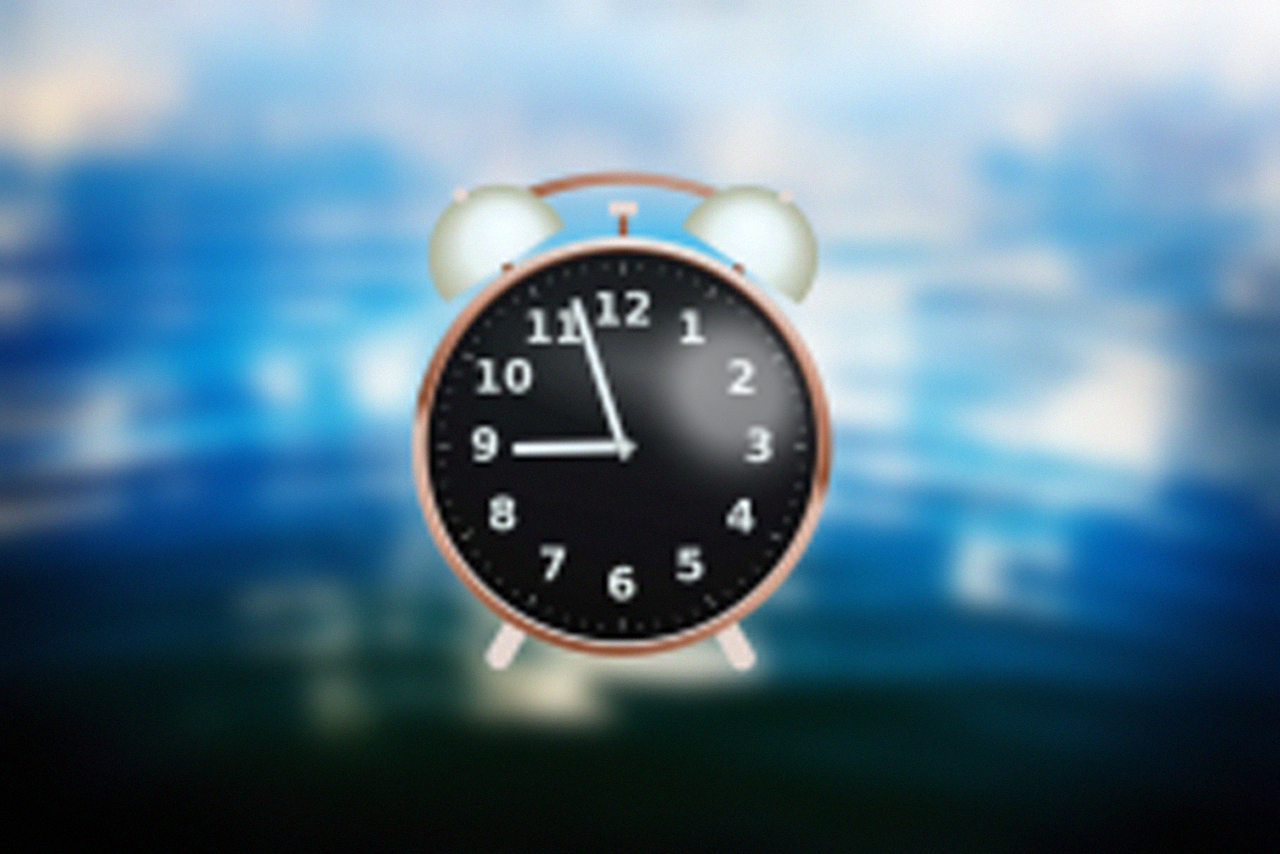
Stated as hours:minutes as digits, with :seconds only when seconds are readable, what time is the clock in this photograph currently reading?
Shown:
8:57
